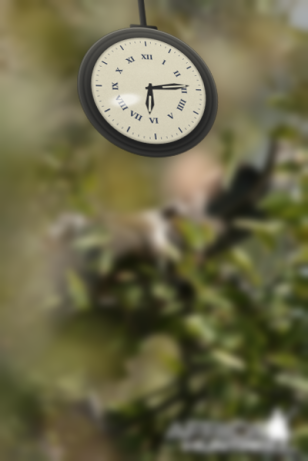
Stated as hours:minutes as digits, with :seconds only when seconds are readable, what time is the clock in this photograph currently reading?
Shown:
6:14
